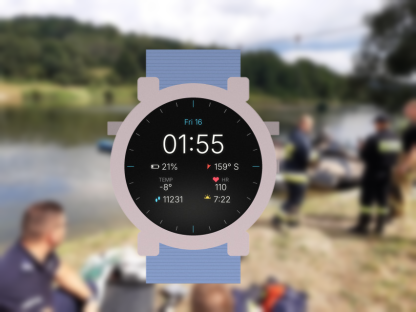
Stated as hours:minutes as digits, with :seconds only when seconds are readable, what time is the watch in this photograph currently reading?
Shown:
1:55
